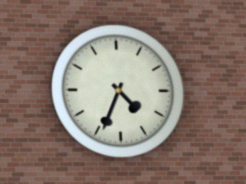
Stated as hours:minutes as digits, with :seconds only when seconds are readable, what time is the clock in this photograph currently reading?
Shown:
4:34
